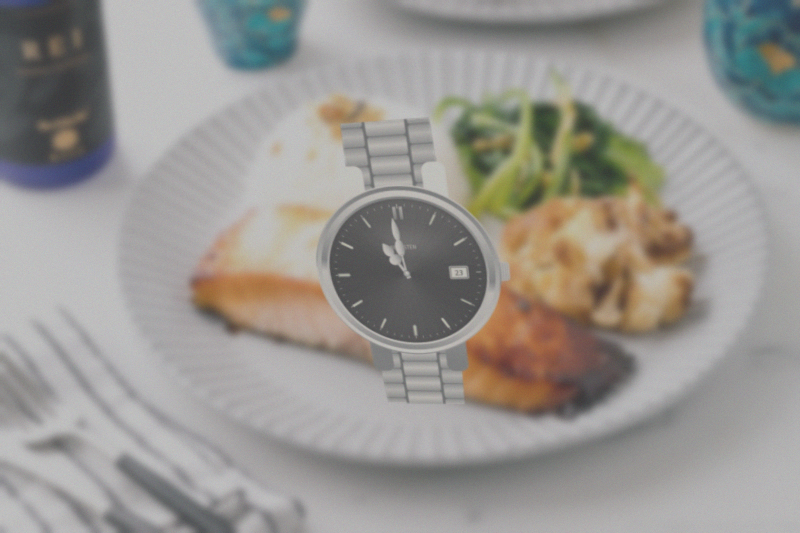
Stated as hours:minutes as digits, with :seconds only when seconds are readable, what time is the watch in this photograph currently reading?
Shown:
10:59
